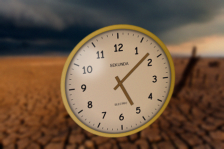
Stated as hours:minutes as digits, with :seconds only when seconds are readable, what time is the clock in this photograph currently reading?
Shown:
5:08
